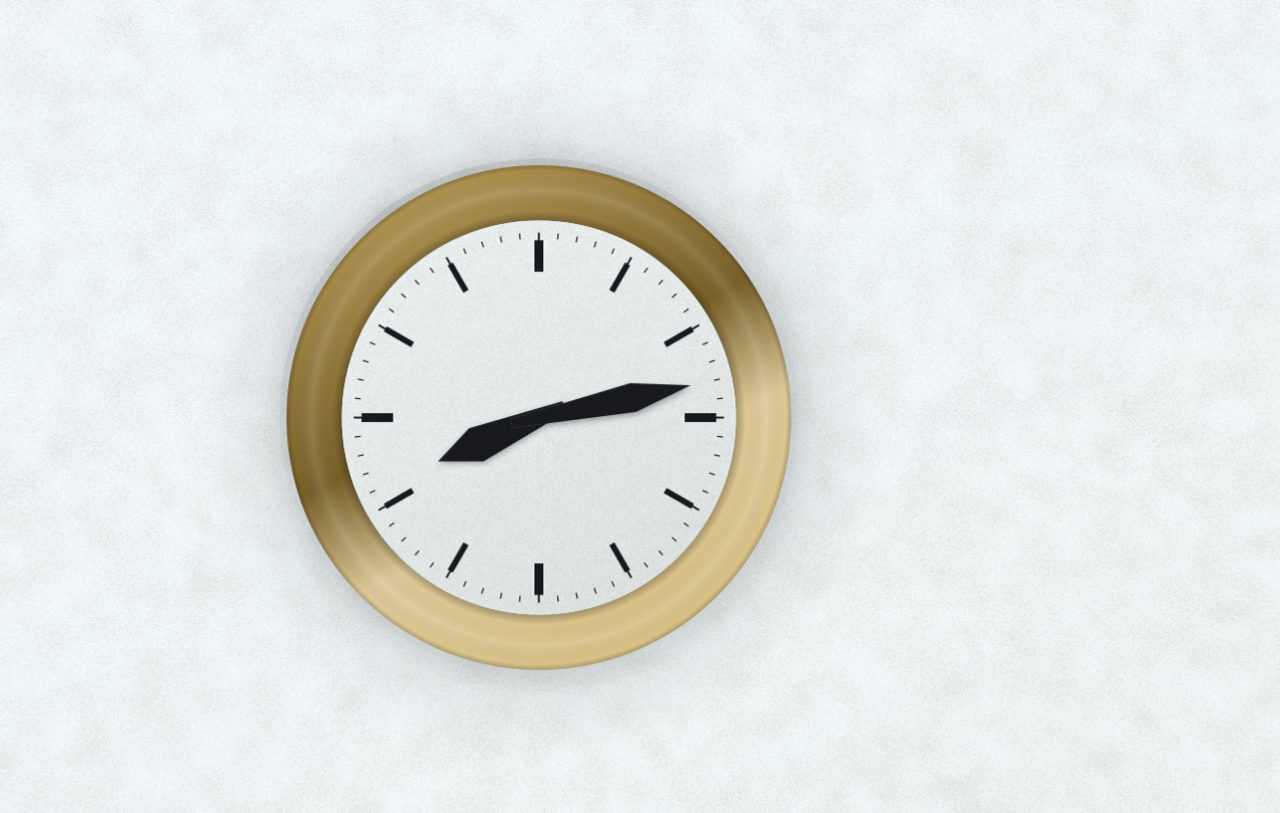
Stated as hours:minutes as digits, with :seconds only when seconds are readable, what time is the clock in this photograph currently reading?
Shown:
8:13
